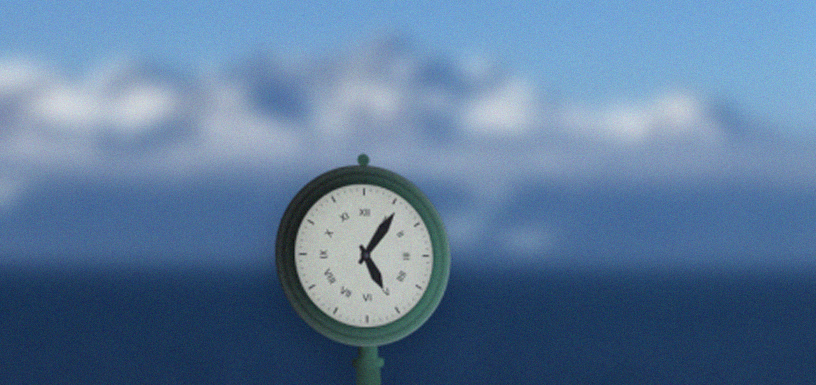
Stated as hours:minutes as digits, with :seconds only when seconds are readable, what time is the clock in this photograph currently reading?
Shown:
5:06
